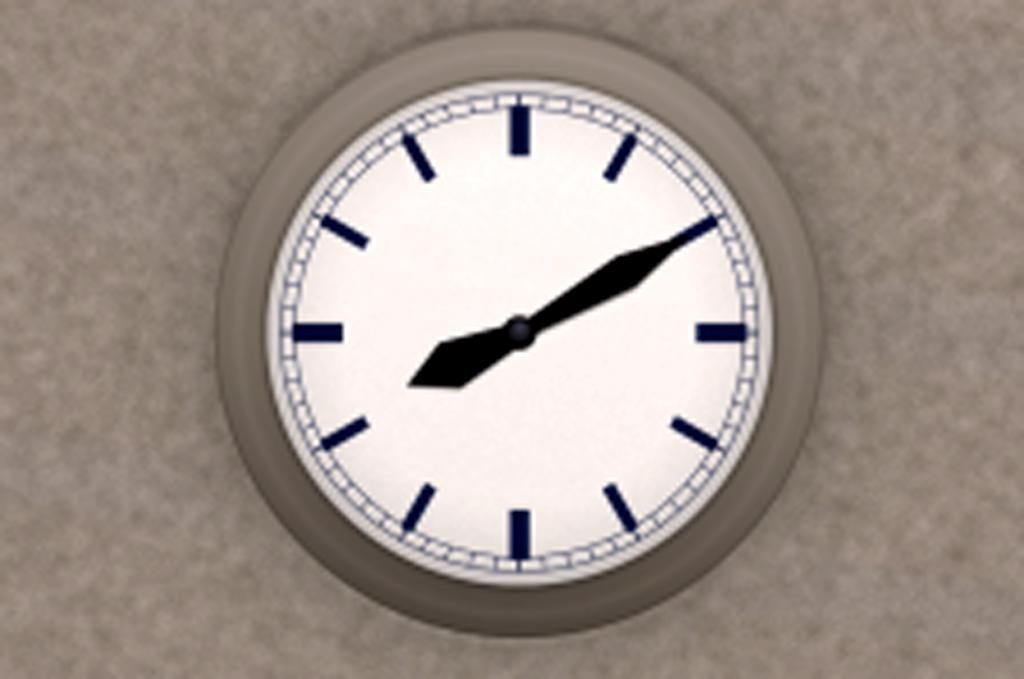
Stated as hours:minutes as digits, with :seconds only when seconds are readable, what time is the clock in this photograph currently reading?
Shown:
8:10
